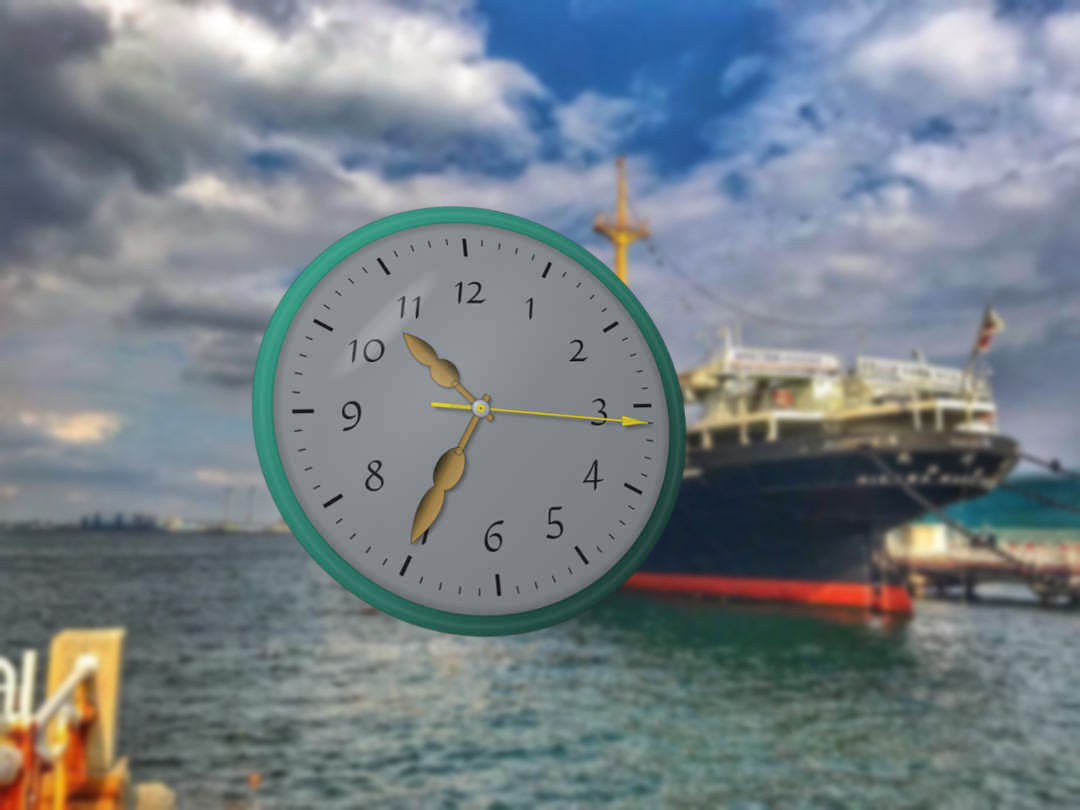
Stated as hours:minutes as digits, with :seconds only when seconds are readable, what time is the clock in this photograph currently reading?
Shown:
10:35:16
